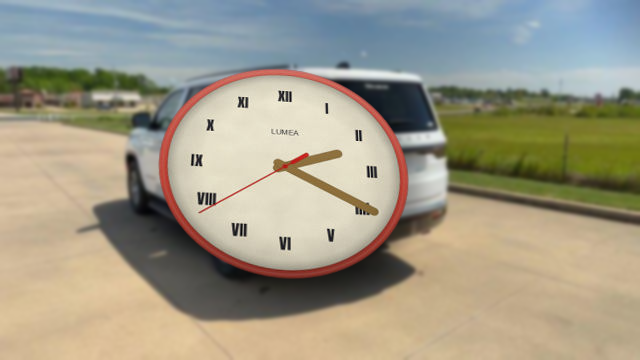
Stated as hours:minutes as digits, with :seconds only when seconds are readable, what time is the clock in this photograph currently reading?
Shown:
2:19:39
